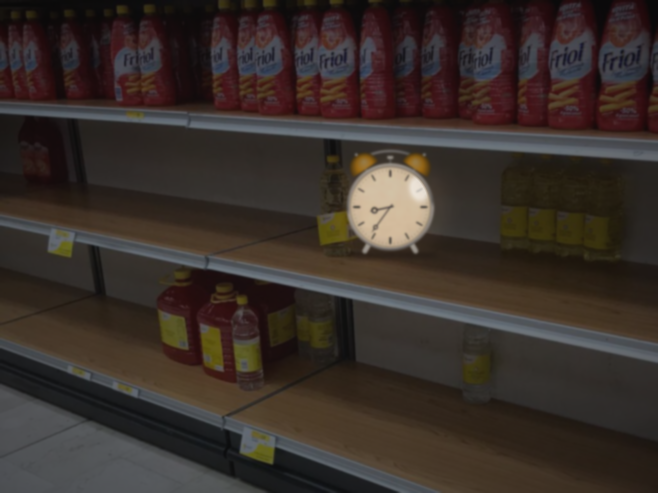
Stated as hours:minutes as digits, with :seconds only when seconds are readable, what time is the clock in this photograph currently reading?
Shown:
8:36
